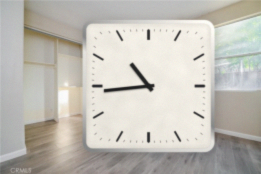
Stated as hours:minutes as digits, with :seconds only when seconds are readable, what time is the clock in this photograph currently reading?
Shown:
10:44
